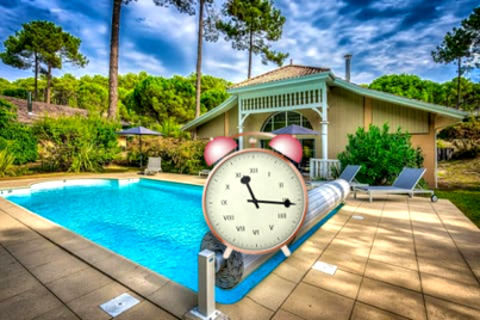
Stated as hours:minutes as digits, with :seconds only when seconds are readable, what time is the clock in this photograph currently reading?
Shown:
11:16
